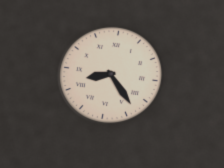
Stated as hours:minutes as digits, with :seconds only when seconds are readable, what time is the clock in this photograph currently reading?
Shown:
8:23
